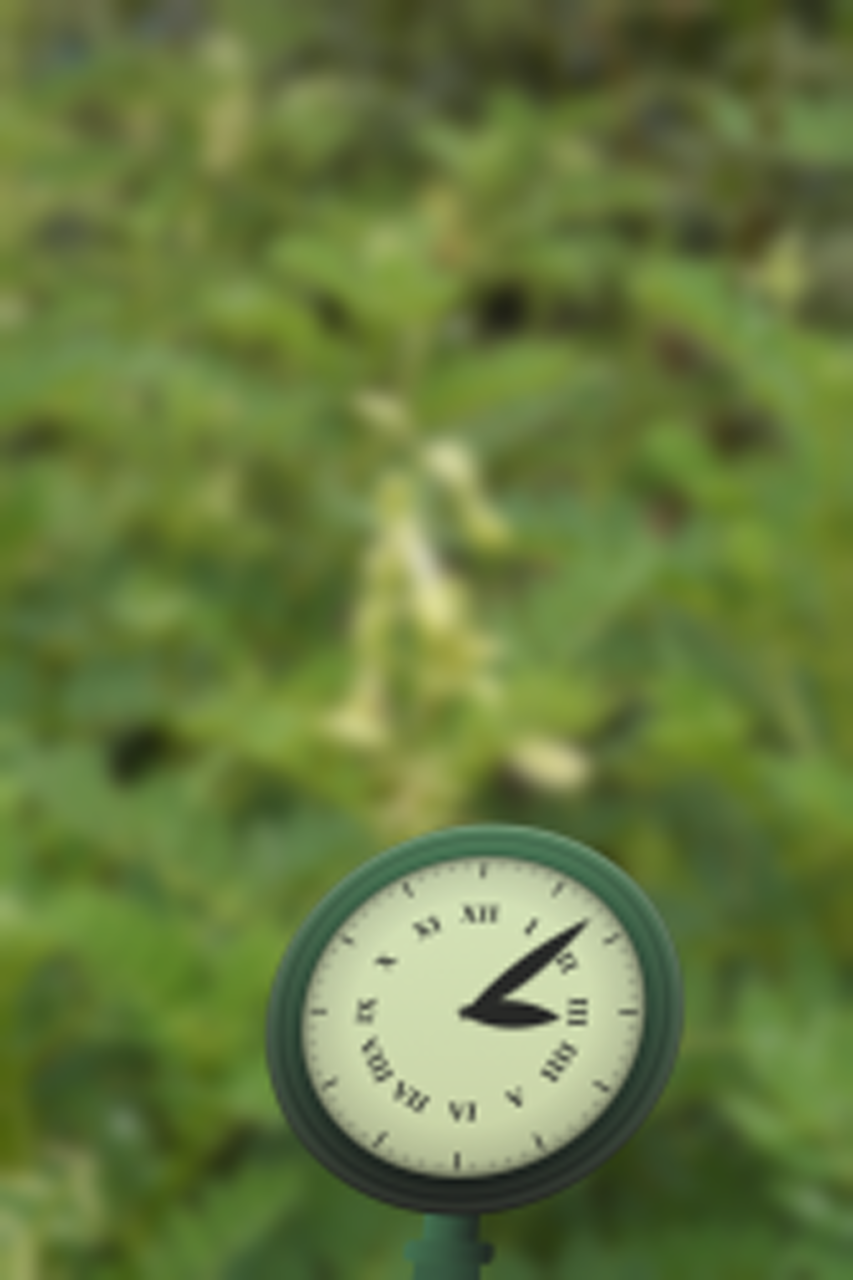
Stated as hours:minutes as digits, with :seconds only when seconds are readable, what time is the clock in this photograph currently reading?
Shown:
3:08
